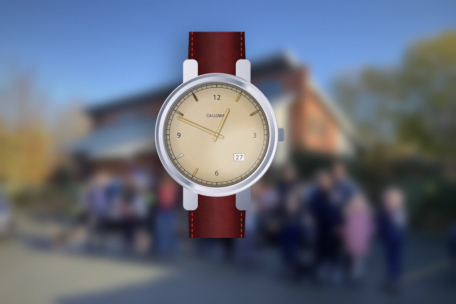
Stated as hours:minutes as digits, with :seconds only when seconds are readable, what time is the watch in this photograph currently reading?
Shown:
12:49
